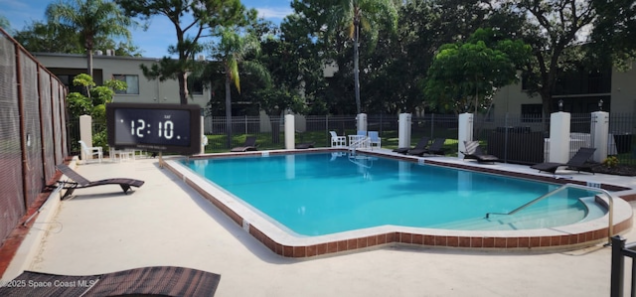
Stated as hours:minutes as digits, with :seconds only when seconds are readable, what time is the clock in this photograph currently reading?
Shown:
12:10
